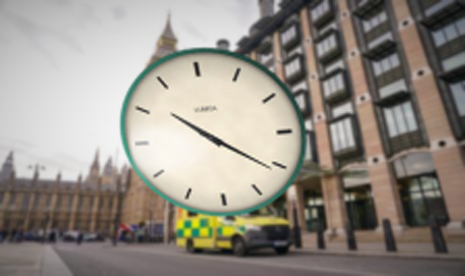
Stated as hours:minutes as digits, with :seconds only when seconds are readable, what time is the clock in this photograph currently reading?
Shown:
10:21
